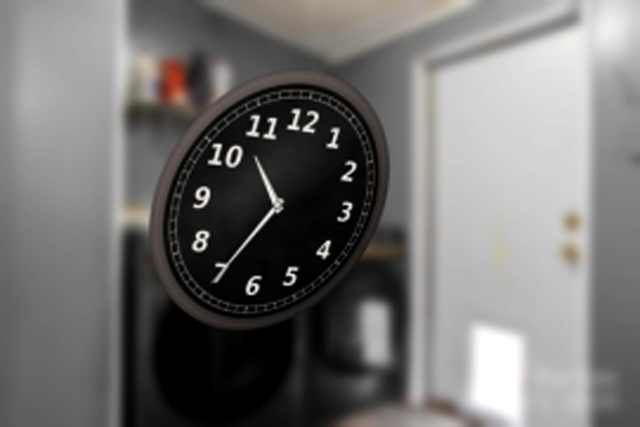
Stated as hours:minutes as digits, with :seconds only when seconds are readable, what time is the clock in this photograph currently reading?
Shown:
10:35
